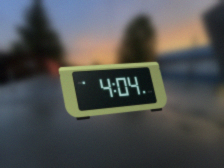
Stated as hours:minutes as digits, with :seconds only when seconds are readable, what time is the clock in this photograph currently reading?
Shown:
4:04
